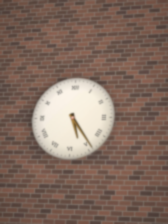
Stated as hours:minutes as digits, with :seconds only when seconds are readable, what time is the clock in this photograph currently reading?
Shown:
5:24
